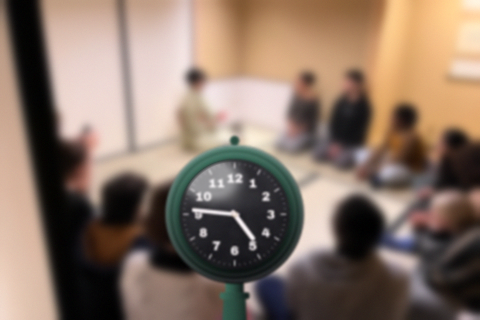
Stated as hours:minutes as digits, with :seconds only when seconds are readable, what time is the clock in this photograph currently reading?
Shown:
4:46
